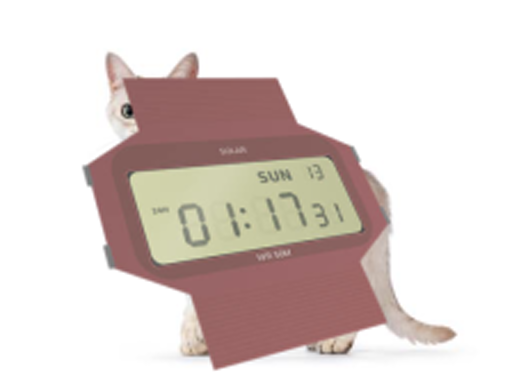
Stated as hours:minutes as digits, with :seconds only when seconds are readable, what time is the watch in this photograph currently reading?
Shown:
1:17:31
